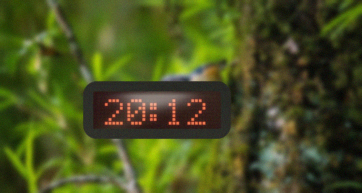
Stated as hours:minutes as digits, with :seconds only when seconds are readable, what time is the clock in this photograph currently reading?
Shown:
20:12
